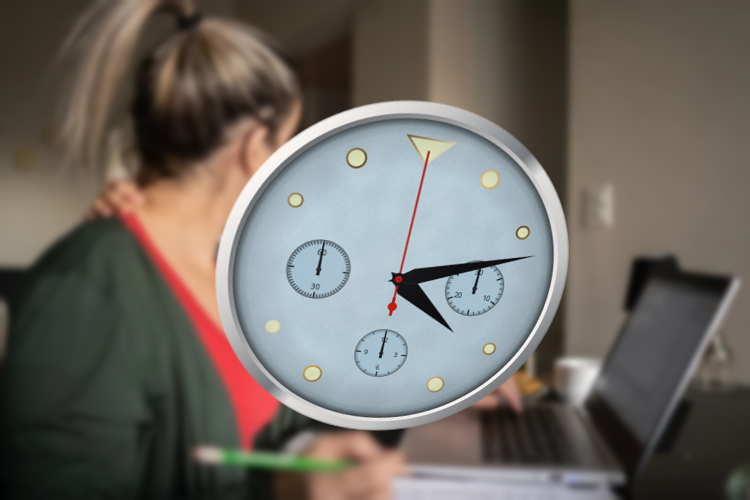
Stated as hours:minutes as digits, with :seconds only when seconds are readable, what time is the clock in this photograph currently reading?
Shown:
4:12
